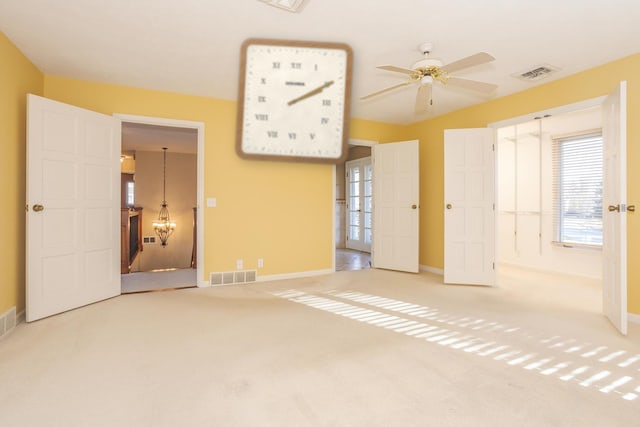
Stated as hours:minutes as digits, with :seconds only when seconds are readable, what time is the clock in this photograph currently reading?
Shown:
2:10
